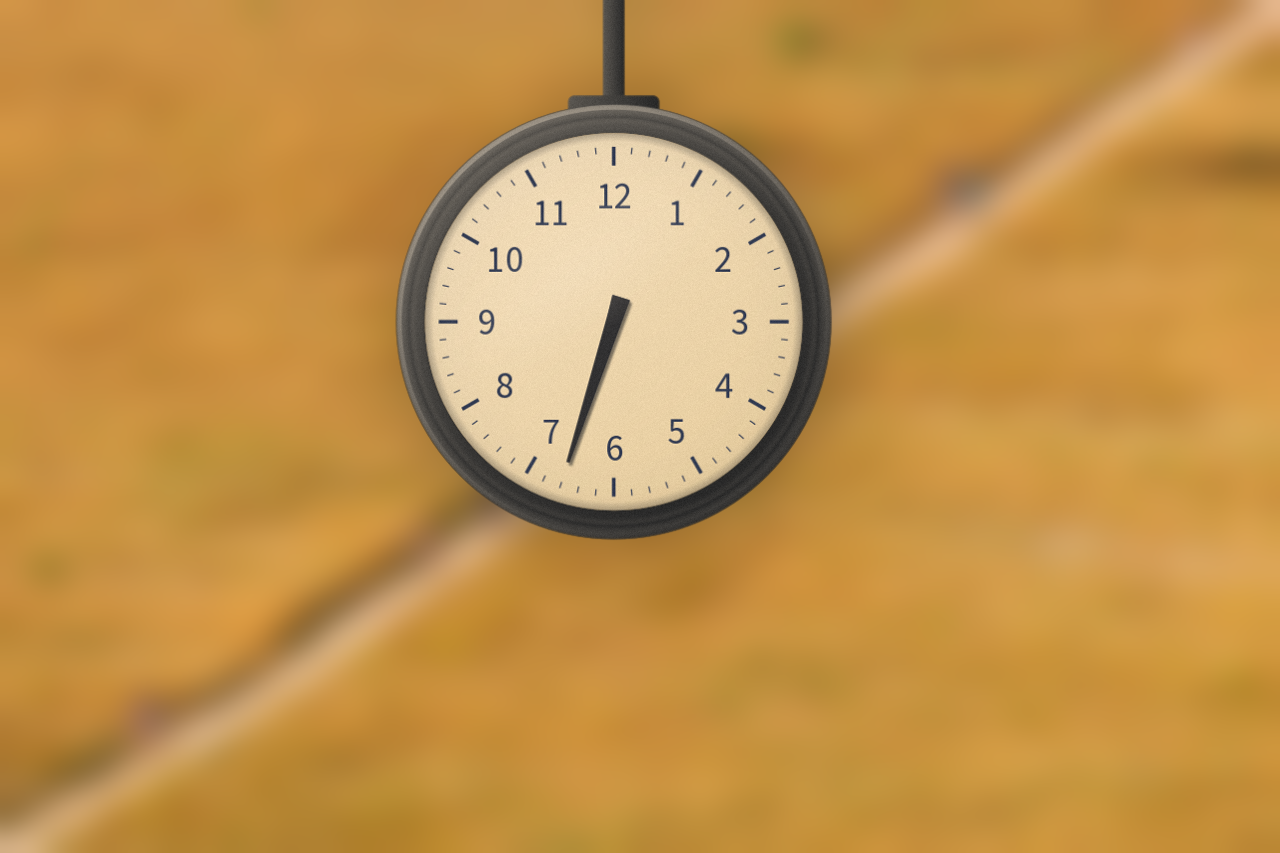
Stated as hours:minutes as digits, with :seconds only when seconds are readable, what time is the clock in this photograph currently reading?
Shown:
6:33
